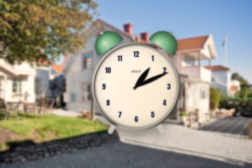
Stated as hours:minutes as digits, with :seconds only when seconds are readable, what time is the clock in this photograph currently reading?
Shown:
1:11
